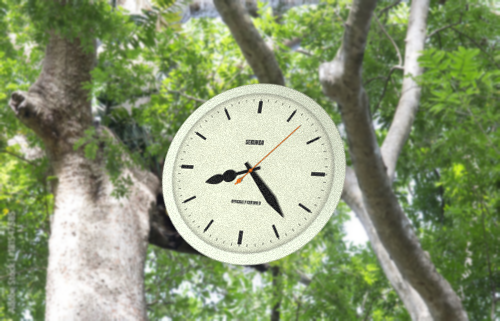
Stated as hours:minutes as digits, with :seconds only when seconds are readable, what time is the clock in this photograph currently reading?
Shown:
8:23:07
